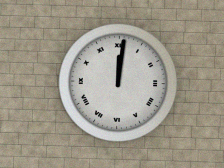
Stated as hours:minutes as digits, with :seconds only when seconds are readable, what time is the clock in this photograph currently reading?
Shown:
12:01
